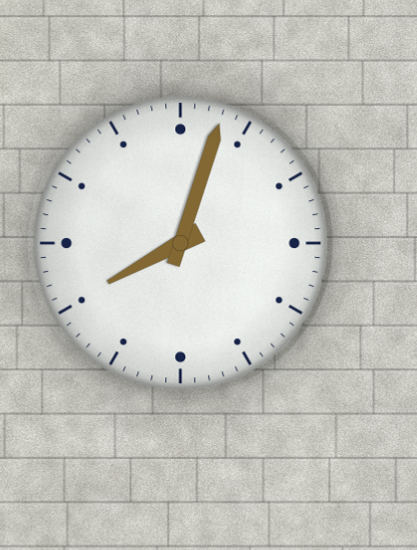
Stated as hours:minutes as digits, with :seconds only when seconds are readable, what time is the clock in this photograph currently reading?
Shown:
8:03
